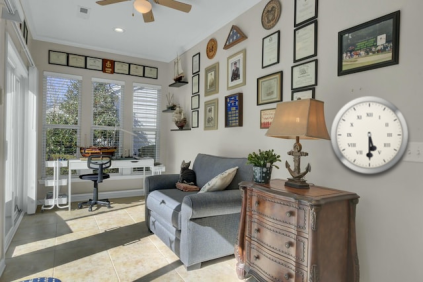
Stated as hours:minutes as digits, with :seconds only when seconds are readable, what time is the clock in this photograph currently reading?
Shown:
5:30
